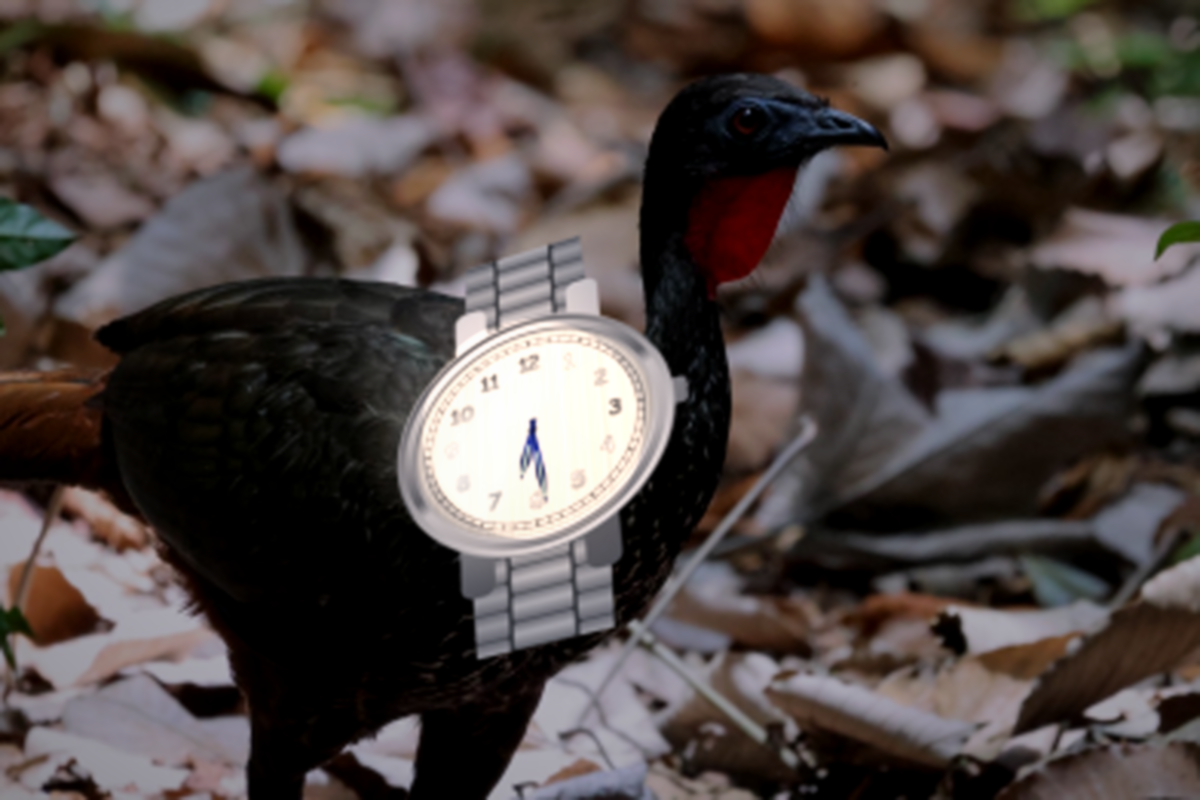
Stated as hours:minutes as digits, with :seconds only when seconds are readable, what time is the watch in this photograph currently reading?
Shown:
6:29
